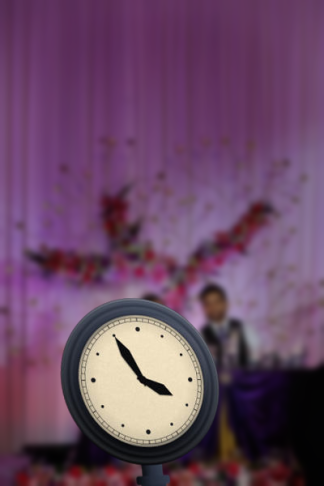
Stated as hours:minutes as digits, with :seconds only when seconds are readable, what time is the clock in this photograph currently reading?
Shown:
3:55
